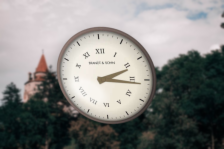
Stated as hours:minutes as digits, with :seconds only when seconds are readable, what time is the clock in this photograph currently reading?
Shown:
2:16
